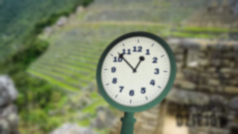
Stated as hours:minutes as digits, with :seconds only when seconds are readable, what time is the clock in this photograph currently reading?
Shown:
12:52
